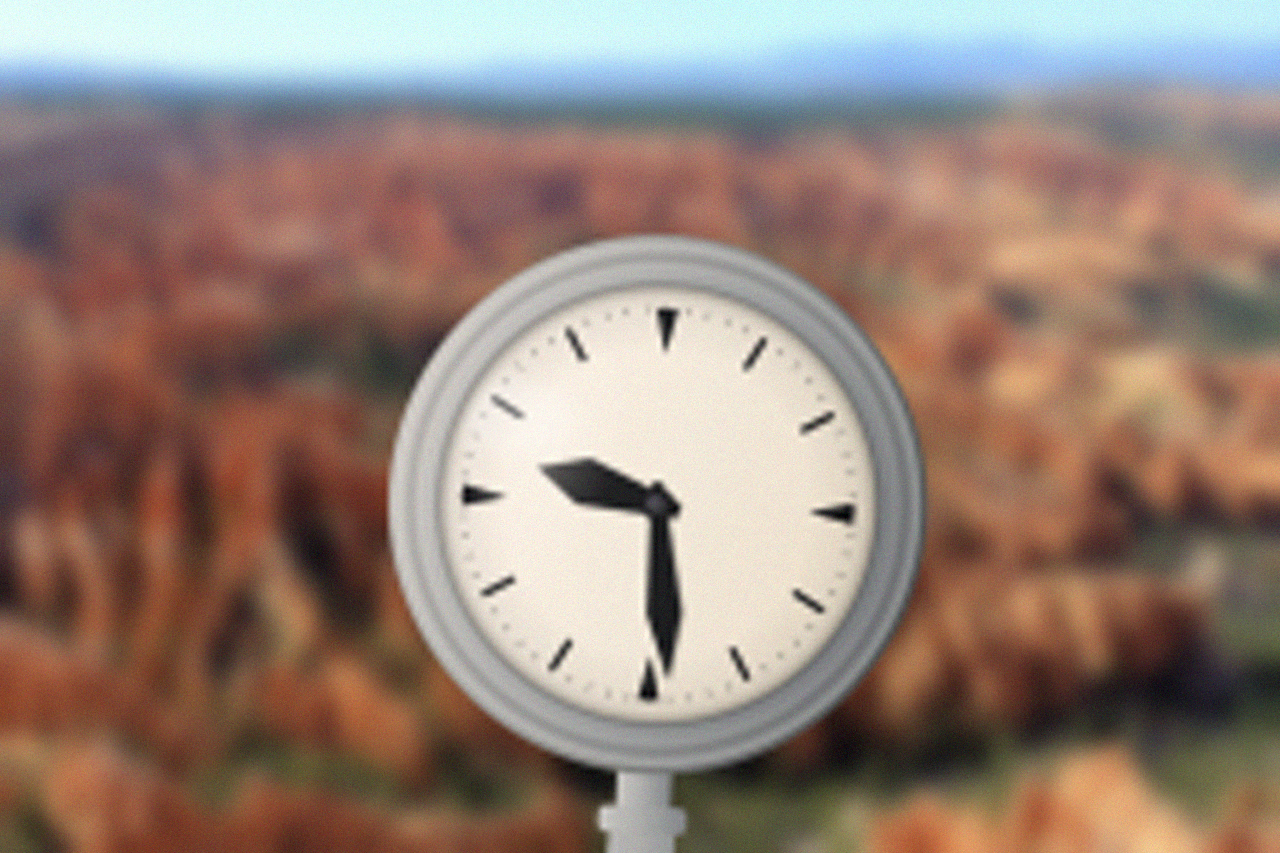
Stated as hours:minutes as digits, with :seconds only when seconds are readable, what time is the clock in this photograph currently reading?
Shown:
9:29
